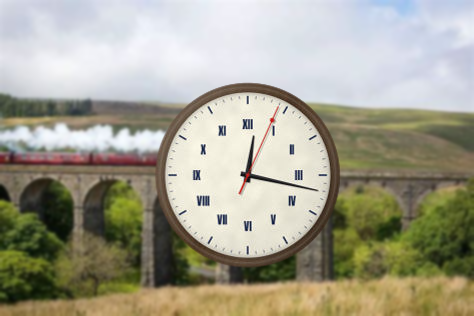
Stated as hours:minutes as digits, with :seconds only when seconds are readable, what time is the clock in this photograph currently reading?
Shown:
12:17:04
